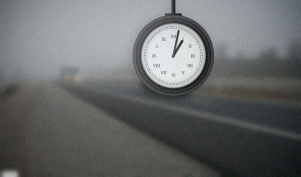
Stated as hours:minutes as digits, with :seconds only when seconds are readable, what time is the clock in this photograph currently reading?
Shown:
1:02
